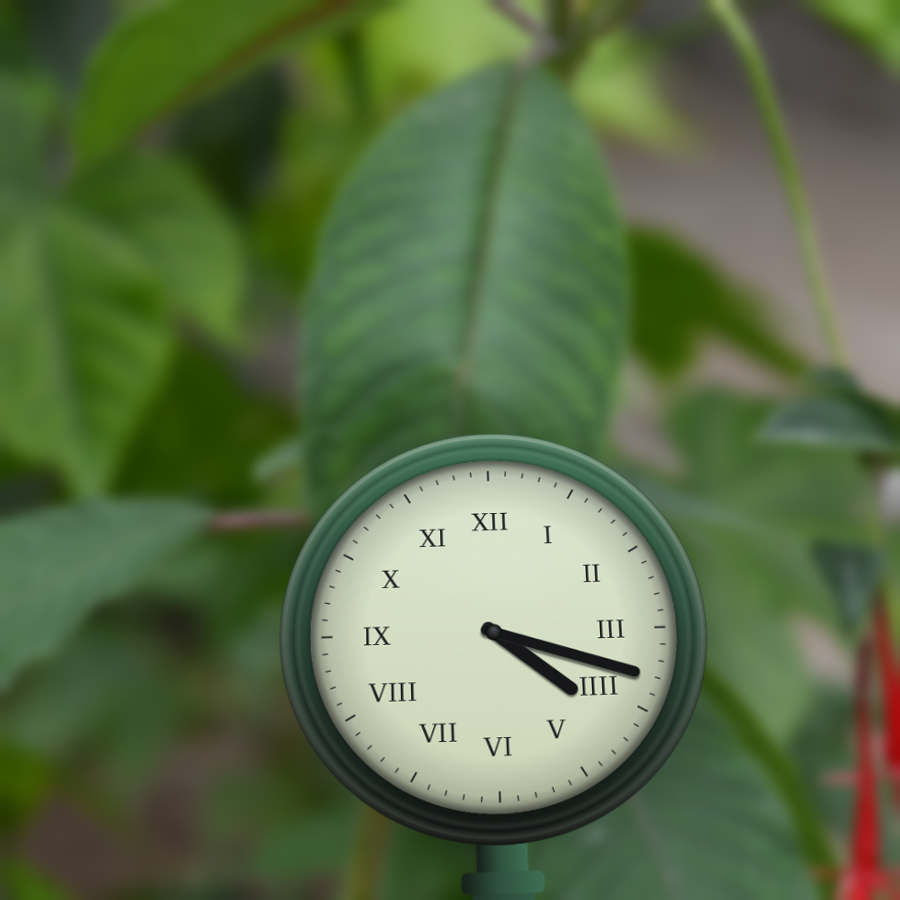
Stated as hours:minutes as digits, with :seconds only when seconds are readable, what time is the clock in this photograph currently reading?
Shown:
4:18
